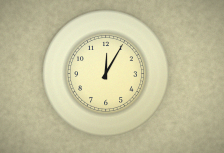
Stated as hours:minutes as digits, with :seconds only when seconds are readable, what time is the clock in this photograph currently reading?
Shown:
12:05
